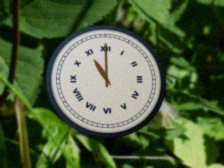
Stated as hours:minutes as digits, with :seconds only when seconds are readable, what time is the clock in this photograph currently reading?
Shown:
11:00
